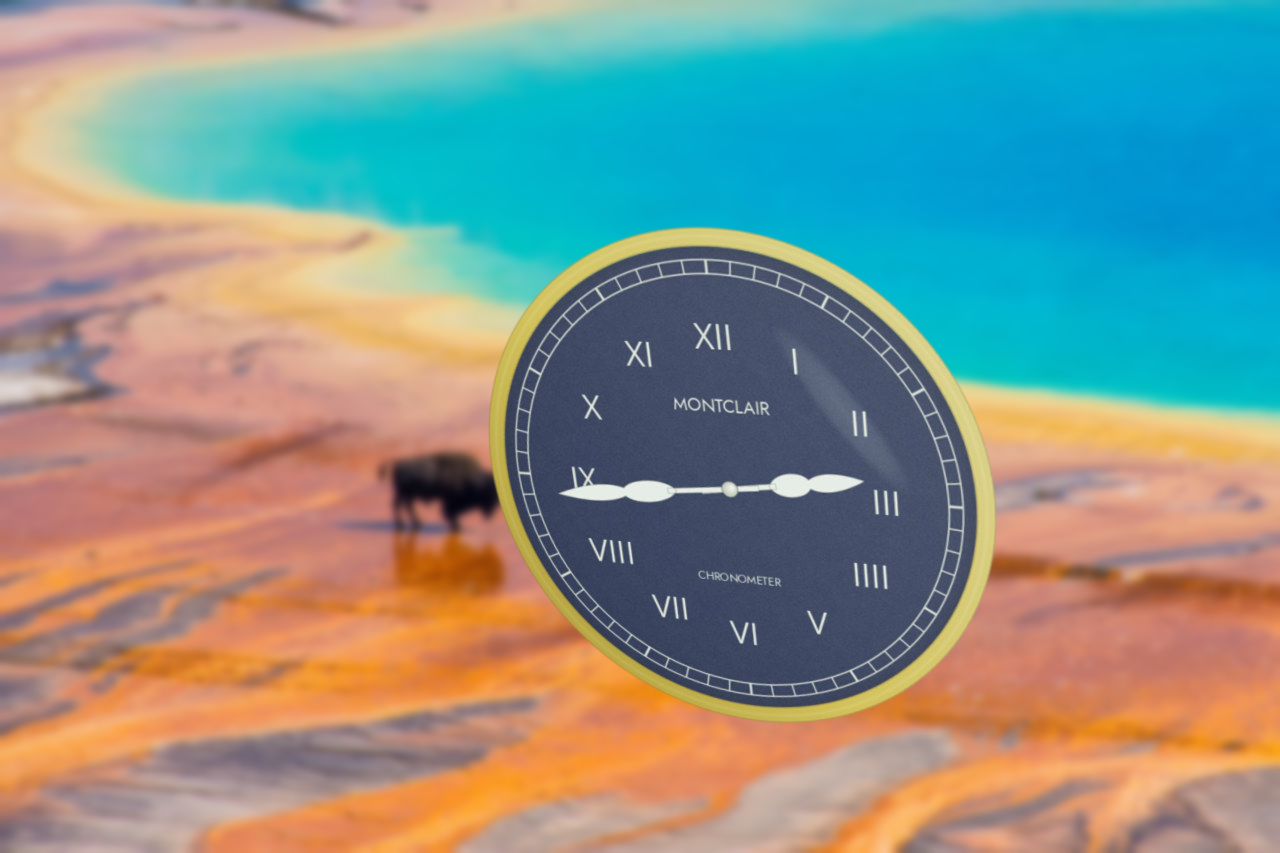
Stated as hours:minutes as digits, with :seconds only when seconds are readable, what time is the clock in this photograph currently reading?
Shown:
2:44
